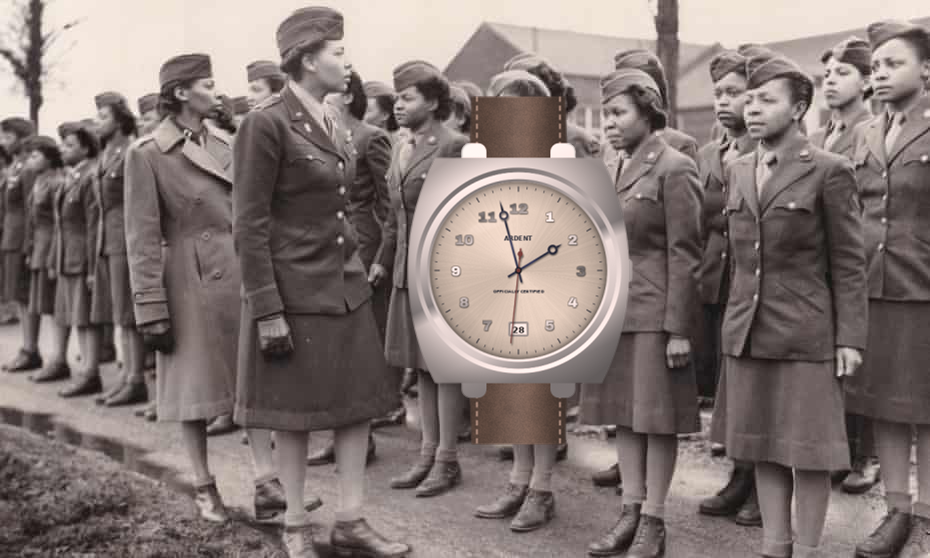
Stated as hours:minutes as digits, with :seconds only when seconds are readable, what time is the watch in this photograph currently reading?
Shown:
1:57:31
